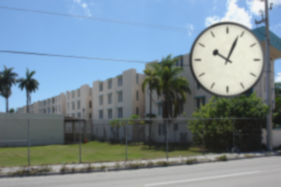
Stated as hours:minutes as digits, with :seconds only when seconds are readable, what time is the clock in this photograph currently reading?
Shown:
10:04
